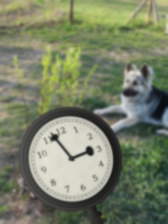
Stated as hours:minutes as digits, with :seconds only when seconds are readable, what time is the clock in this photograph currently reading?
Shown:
2:57
